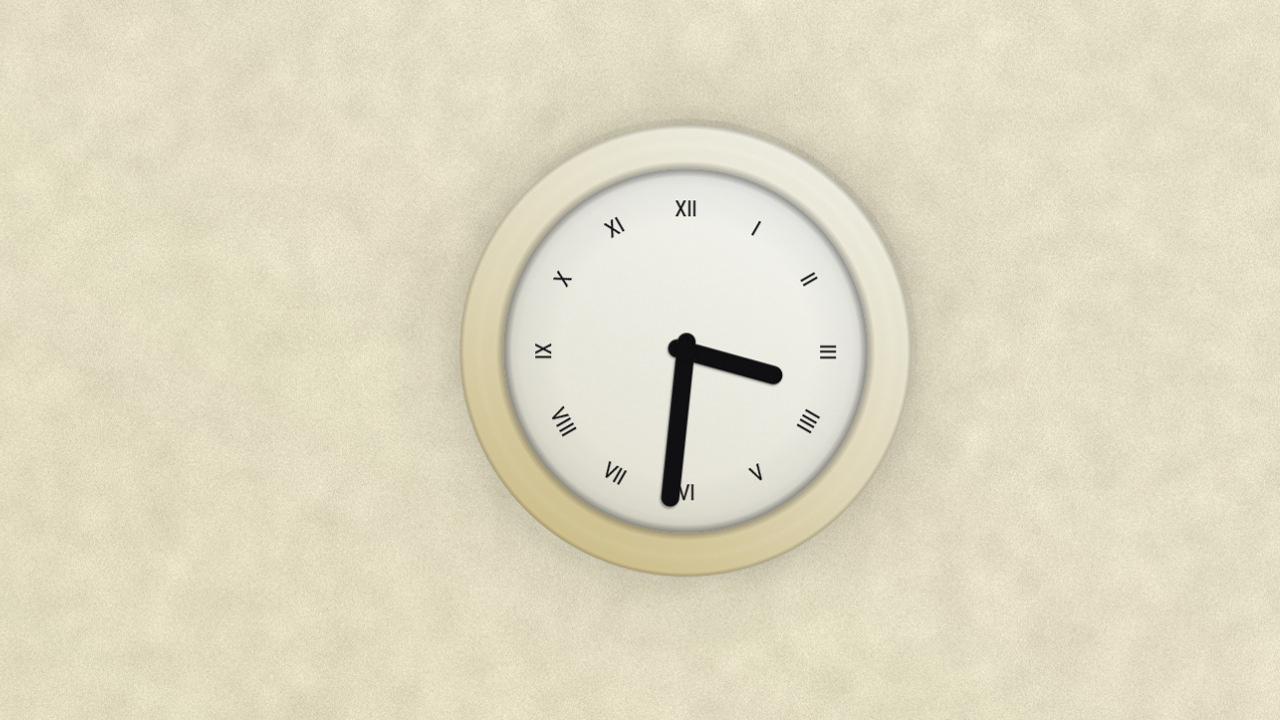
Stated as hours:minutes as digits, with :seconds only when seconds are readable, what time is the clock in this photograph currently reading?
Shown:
3:31
